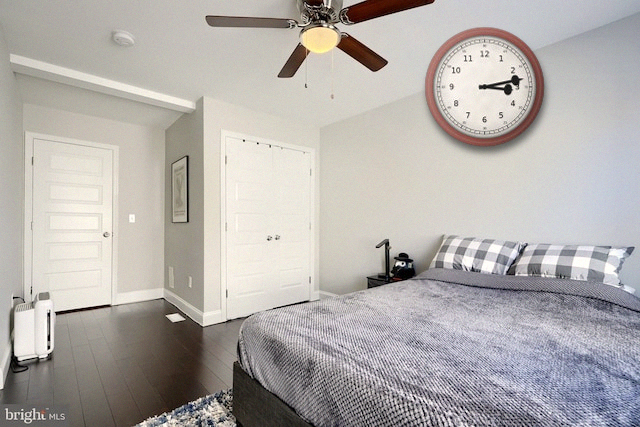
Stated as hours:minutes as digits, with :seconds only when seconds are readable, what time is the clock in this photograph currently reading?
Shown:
3:13
